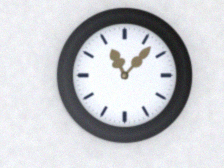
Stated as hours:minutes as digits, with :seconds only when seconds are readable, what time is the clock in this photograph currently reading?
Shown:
11:07
